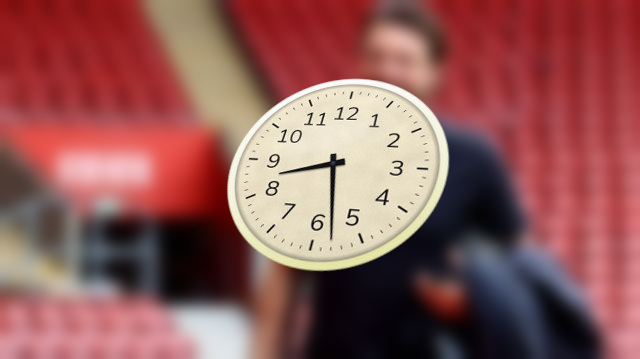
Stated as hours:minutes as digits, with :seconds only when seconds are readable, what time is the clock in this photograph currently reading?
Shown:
8:28
